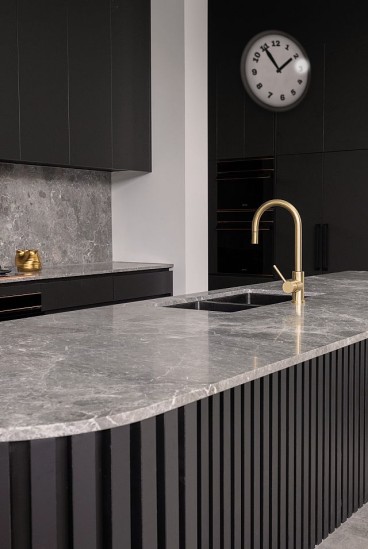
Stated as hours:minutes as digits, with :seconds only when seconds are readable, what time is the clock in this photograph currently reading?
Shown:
1:55
